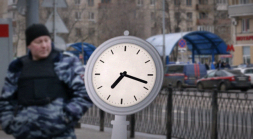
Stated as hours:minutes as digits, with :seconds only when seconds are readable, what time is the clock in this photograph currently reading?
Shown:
7:18
